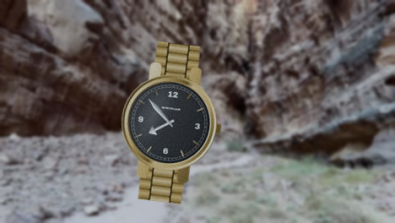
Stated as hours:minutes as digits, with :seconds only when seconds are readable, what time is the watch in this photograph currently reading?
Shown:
7:52
